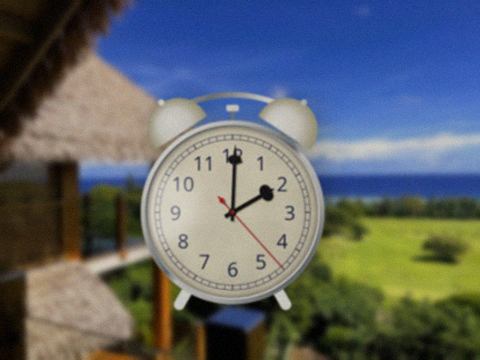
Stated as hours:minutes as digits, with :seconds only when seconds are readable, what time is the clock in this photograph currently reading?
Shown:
2:00:23
